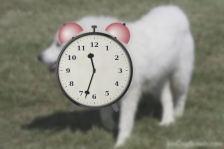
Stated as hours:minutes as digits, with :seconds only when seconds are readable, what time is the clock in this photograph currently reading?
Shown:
11:33
